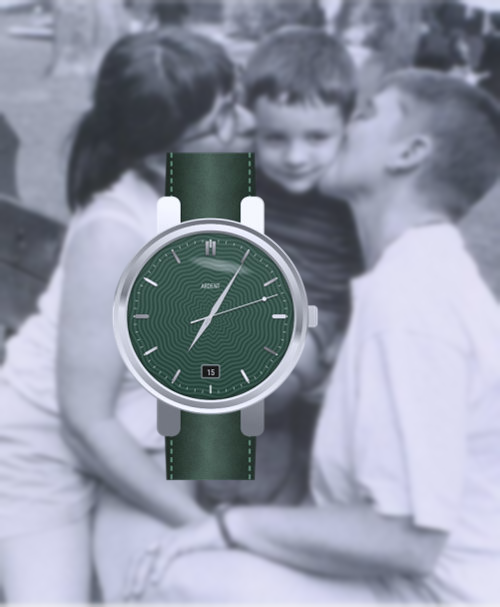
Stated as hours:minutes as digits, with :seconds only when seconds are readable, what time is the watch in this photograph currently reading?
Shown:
7:05:12
